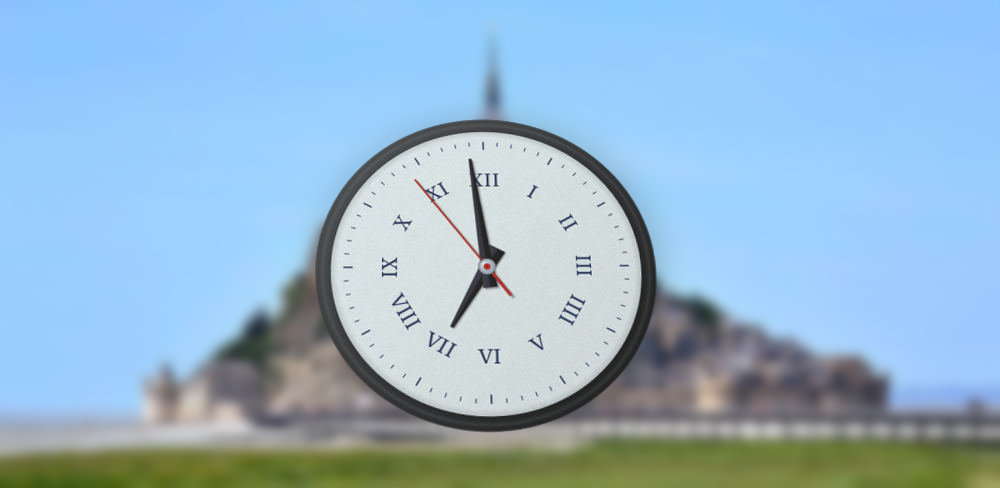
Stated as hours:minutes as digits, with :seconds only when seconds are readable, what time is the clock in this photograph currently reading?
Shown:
6:58:54
